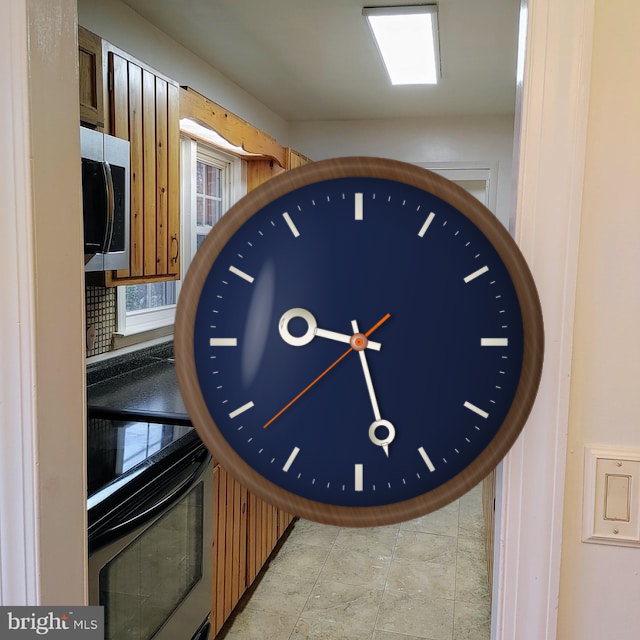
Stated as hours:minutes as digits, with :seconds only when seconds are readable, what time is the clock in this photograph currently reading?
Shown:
9:27:38
